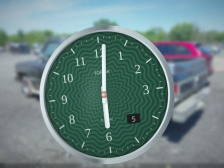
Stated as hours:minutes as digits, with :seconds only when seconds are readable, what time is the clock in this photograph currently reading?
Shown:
6:01
